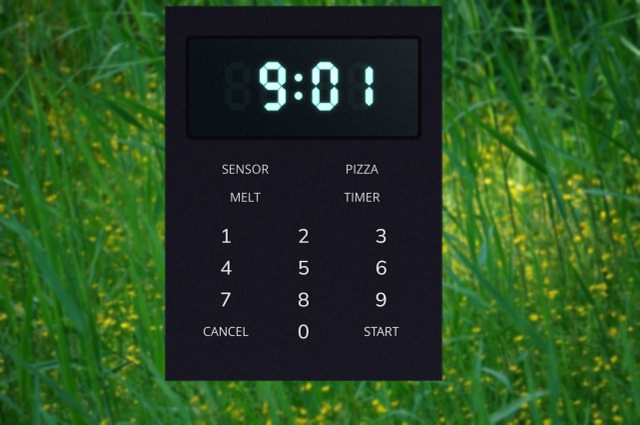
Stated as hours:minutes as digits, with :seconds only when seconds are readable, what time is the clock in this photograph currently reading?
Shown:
9:01
